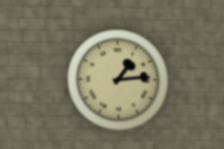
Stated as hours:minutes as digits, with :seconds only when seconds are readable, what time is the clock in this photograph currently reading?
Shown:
1:14
